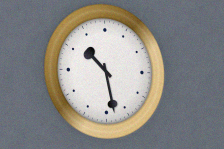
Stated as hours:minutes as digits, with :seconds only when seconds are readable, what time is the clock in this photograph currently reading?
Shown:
10:28
